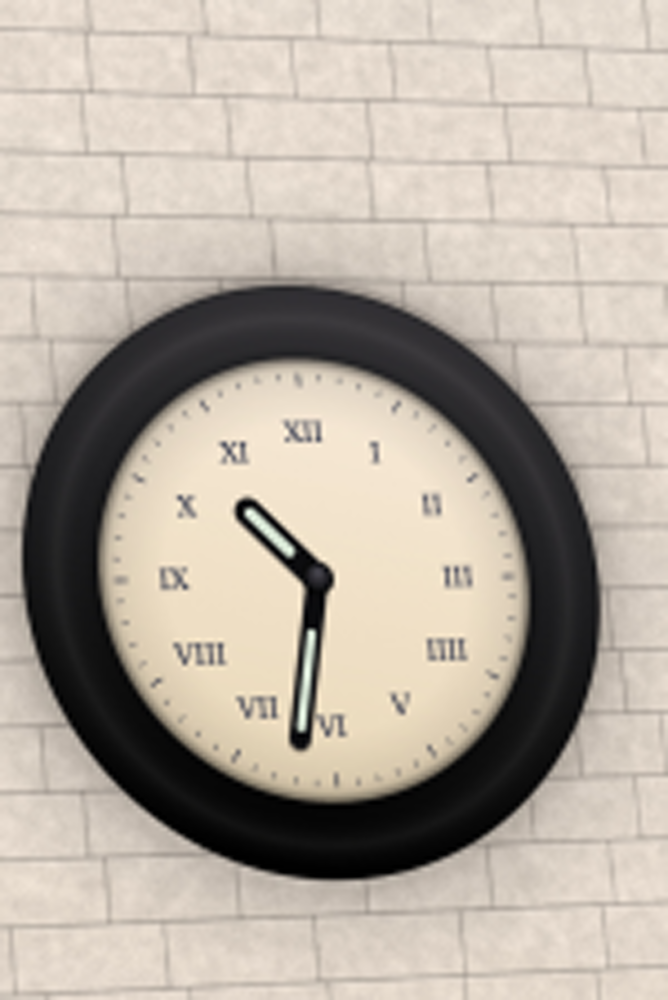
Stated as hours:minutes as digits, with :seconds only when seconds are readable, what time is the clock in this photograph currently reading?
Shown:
10:32
